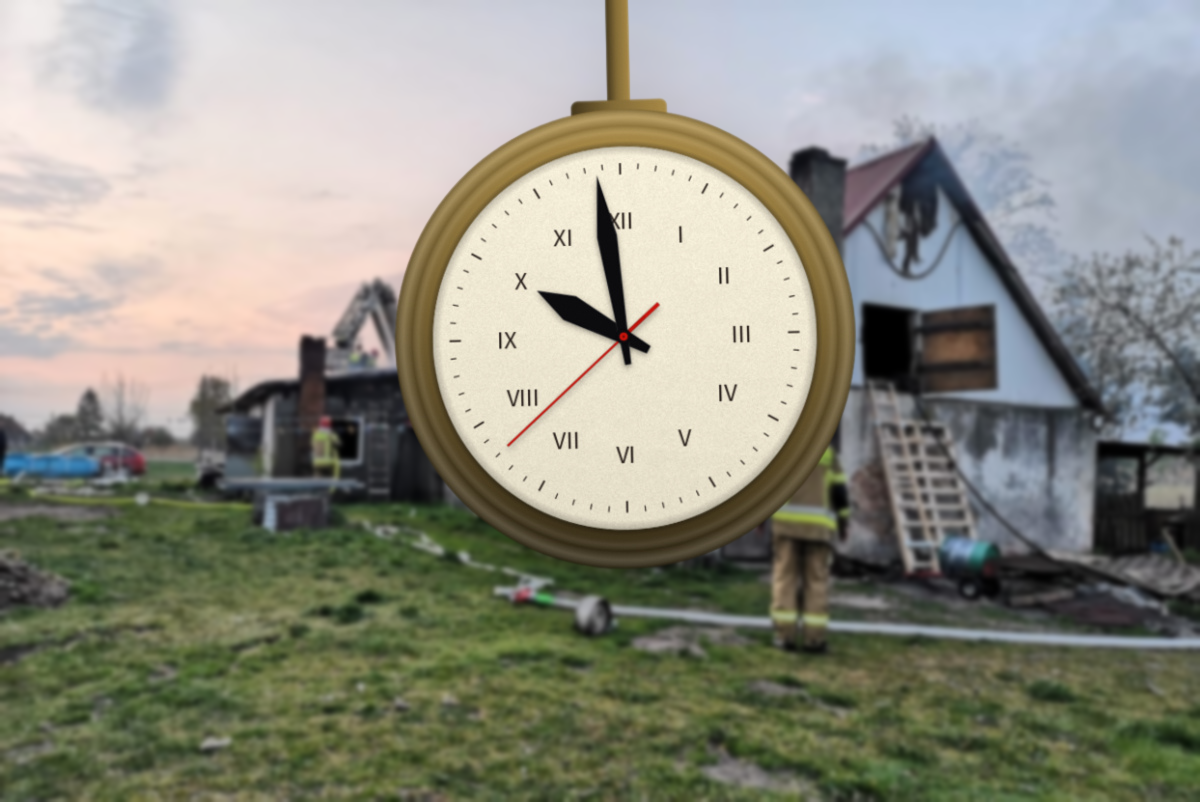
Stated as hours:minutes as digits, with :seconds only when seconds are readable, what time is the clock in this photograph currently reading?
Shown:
9:58:38
